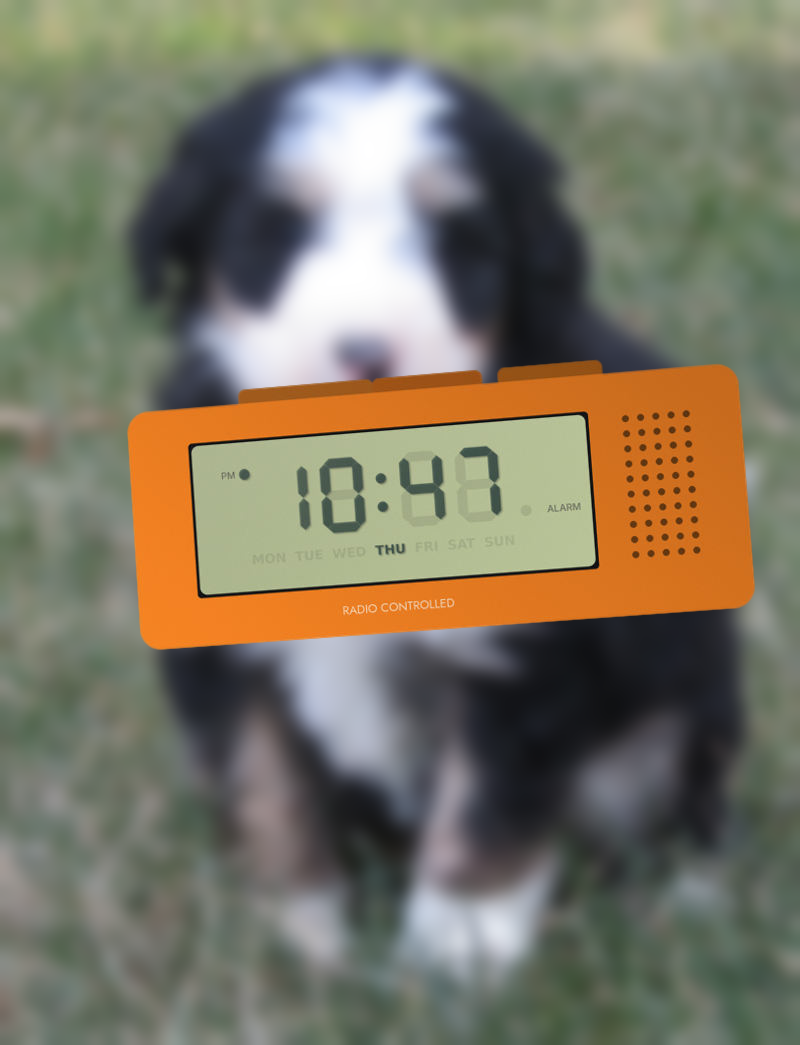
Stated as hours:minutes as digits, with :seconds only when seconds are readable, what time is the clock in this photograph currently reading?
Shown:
10:47
